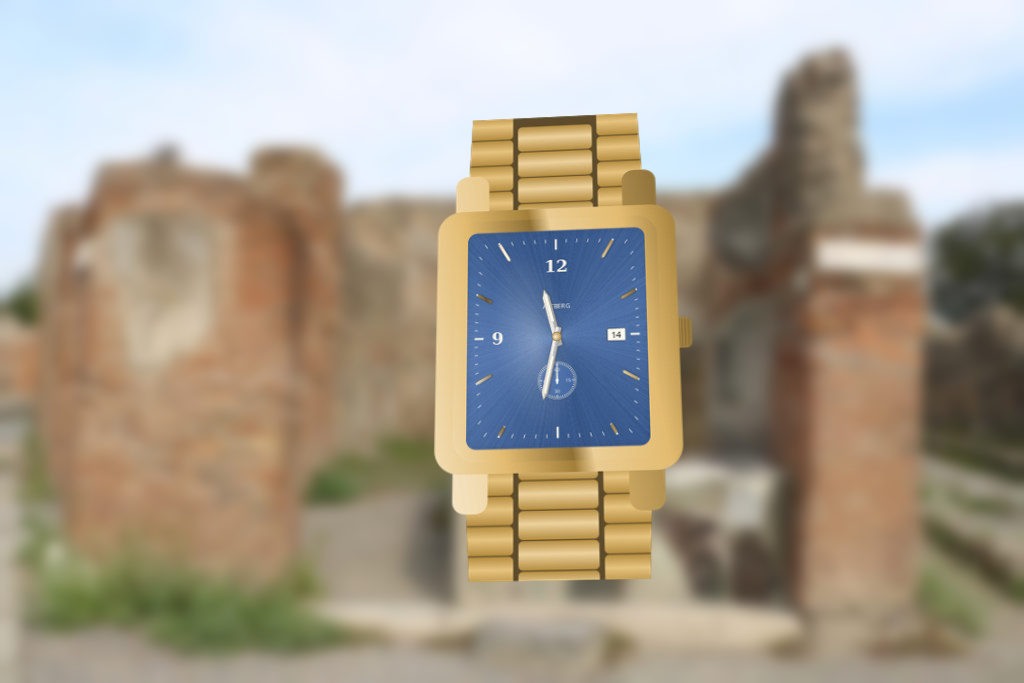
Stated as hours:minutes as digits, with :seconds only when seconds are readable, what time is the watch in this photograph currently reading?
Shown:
11:32
